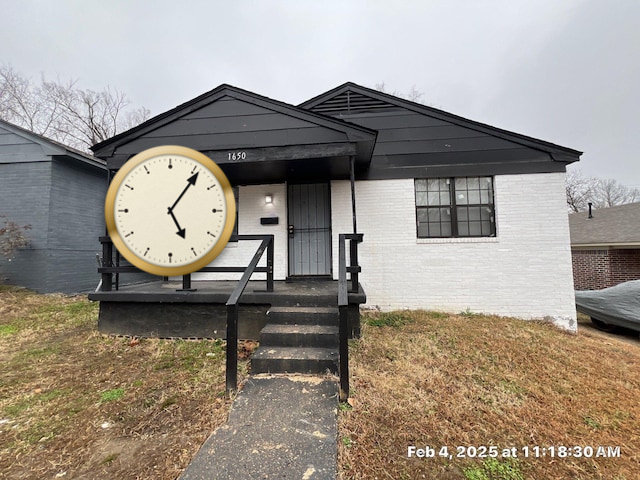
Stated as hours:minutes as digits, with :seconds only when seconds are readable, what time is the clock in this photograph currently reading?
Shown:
5:06
